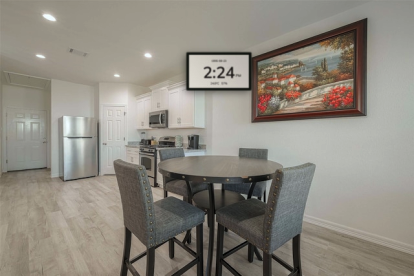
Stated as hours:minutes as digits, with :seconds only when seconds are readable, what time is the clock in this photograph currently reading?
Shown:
2:24
